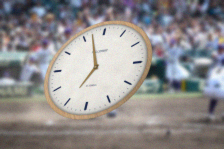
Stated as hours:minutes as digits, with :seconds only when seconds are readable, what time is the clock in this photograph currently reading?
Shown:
6:57
